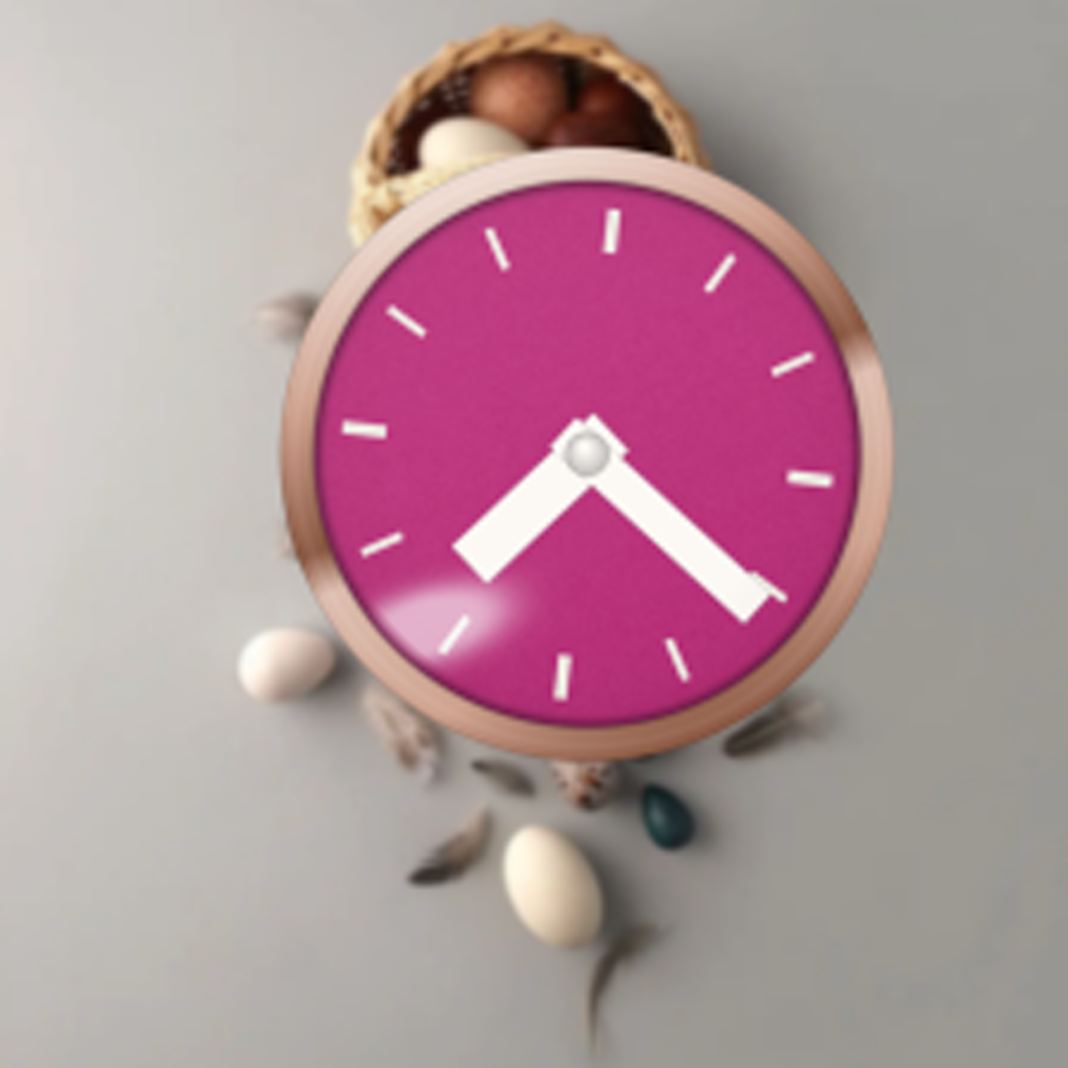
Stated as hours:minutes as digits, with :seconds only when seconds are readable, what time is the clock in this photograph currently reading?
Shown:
7:21
